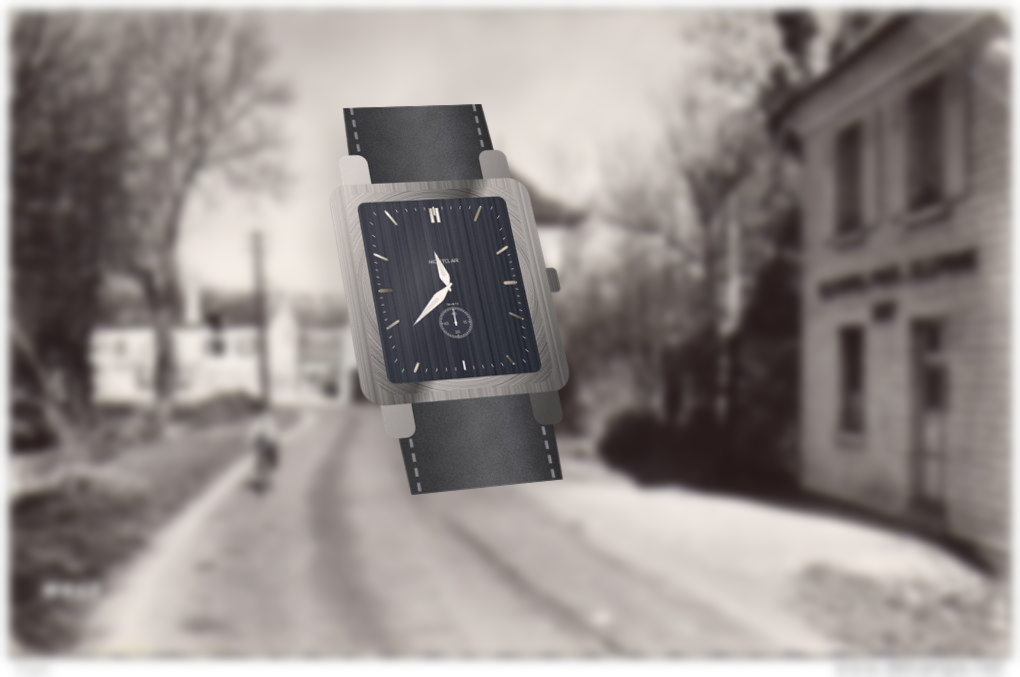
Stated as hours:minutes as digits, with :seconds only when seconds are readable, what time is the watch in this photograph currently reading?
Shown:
11:38
